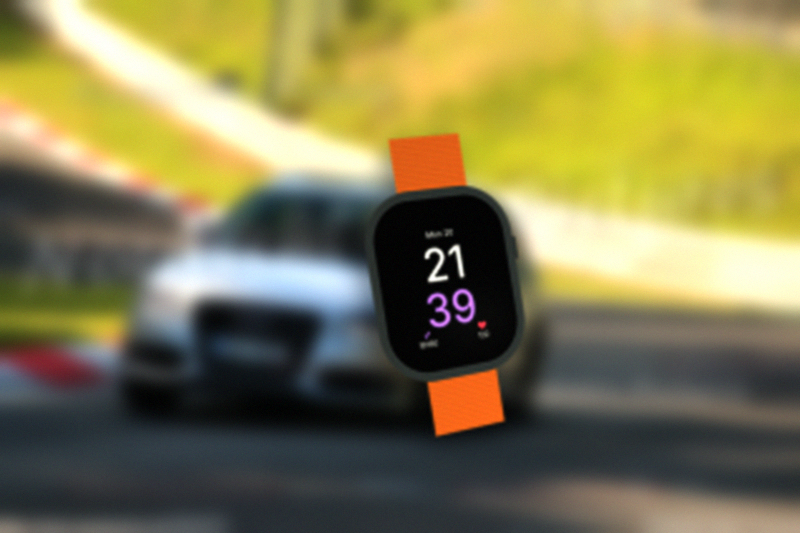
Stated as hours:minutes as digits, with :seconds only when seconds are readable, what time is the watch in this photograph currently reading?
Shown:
21:39
